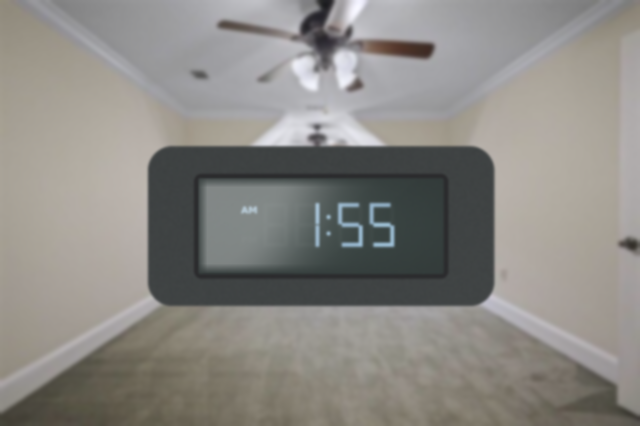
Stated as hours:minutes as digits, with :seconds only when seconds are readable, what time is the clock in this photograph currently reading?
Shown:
1:55
